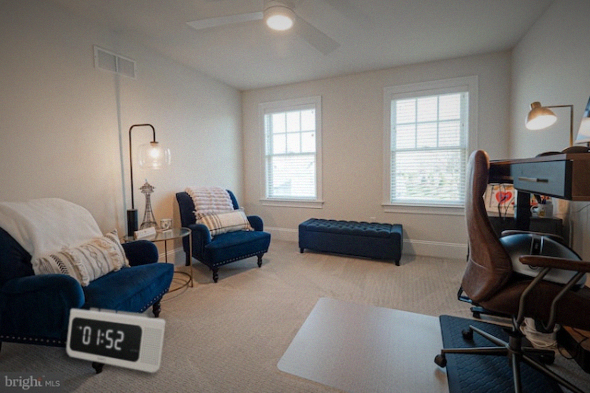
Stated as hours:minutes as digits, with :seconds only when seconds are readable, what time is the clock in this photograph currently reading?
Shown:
1:52
